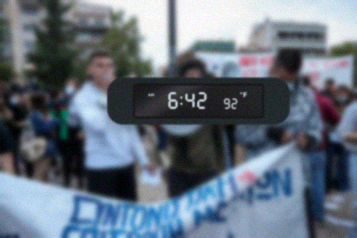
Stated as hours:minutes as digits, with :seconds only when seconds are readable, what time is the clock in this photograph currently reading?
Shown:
6:42
